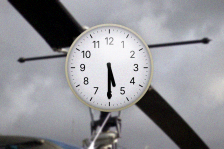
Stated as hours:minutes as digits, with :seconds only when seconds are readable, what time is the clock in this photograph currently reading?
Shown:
5:30
